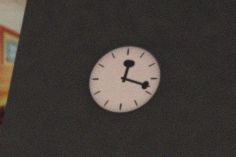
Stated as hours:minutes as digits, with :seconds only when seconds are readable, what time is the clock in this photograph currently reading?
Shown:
12:18
